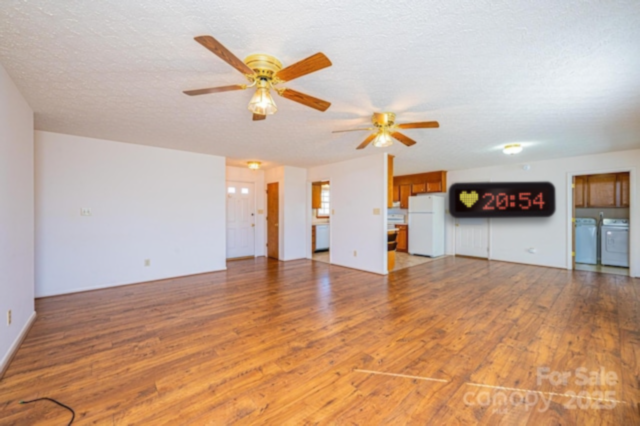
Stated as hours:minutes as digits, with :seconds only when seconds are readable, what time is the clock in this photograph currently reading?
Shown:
20:54
